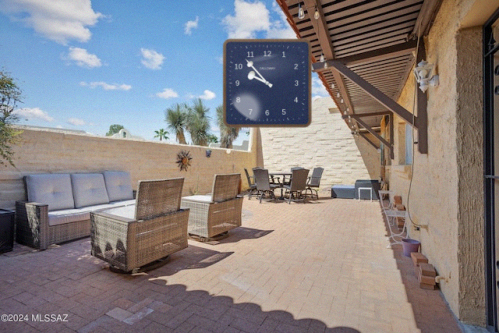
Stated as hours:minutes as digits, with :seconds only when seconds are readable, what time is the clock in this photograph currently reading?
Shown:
9:53
